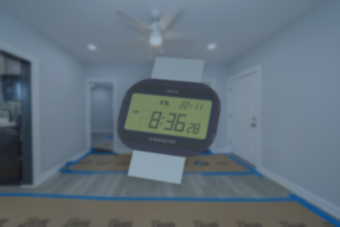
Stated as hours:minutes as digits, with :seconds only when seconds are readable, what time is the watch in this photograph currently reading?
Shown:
8:36
